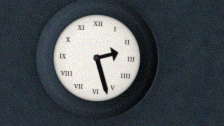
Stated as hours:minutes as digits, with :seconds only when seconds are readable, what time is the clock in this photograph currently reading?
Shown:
2:27
